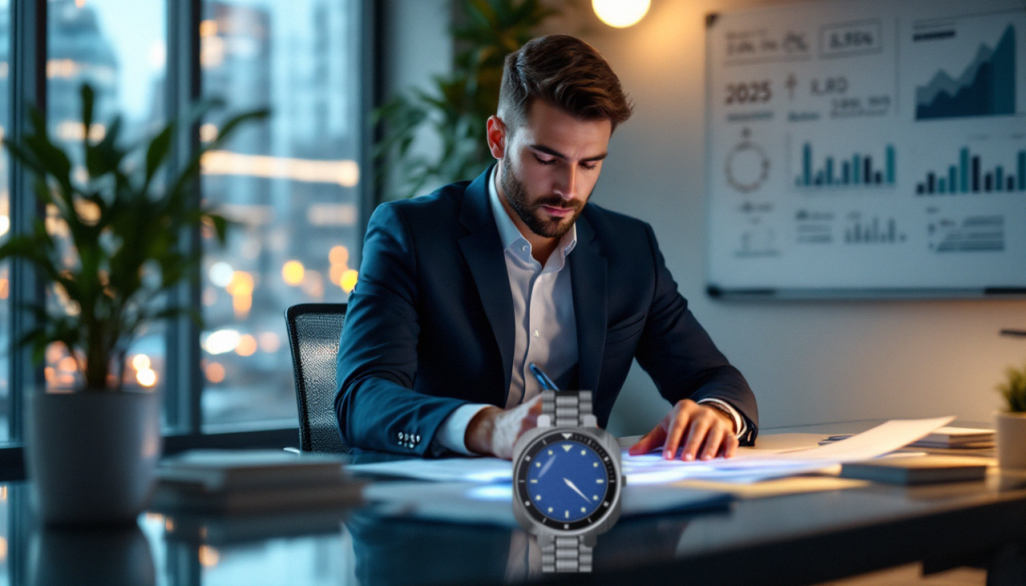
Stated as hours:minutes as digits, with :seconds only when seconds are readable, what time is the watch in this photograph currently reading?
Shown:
4:22
